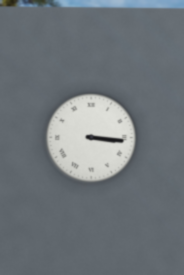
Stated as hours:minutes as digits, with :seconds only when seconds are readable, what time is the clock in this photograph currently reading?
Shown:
3:16
